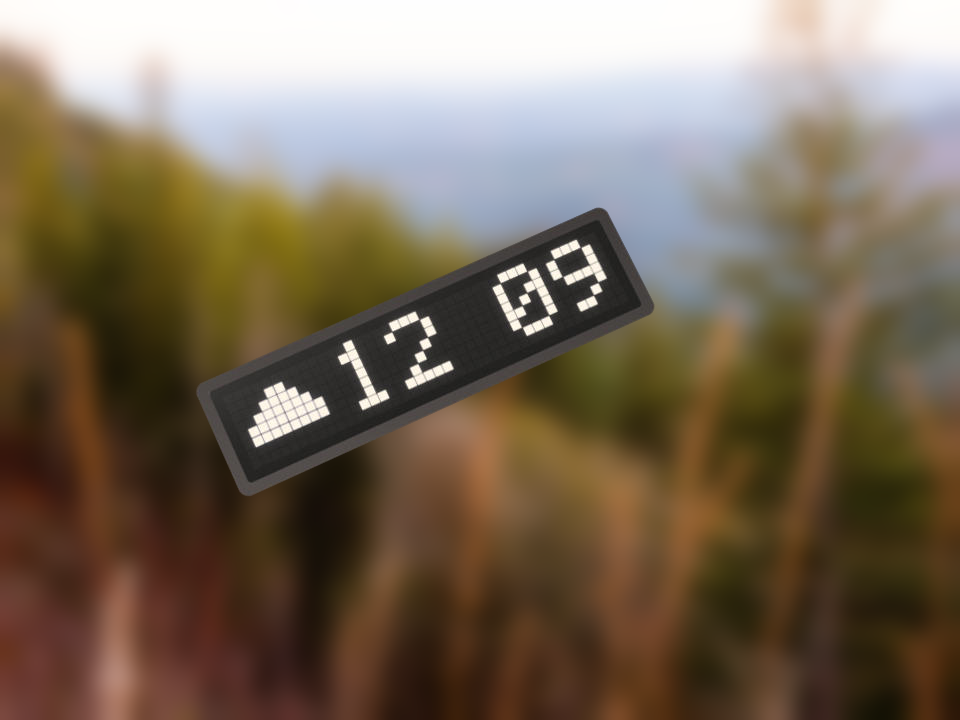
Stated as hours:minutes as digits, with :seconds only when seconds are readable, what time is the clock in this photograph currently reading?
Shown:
12:09
